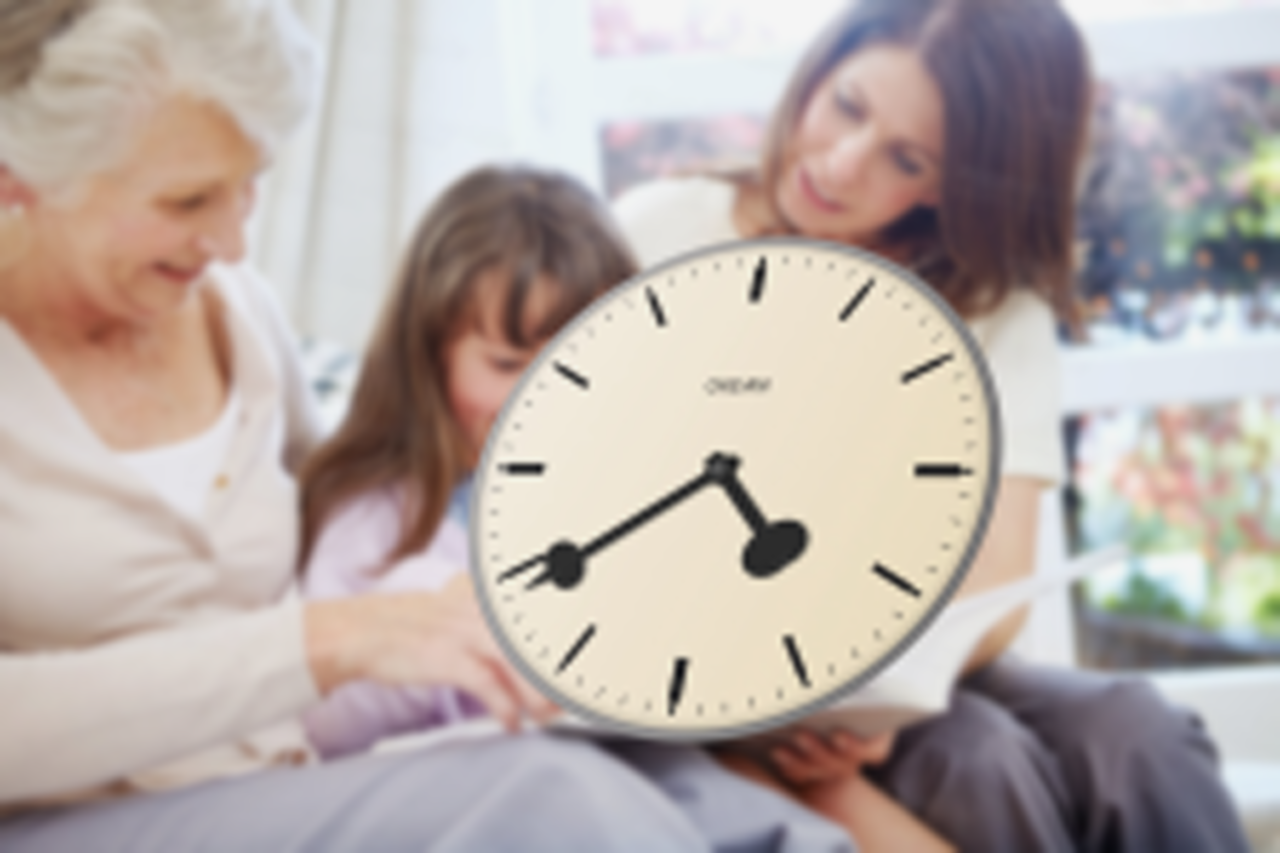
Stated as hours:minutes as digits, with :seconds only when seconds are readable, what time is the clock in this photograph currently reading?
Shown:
4:39
